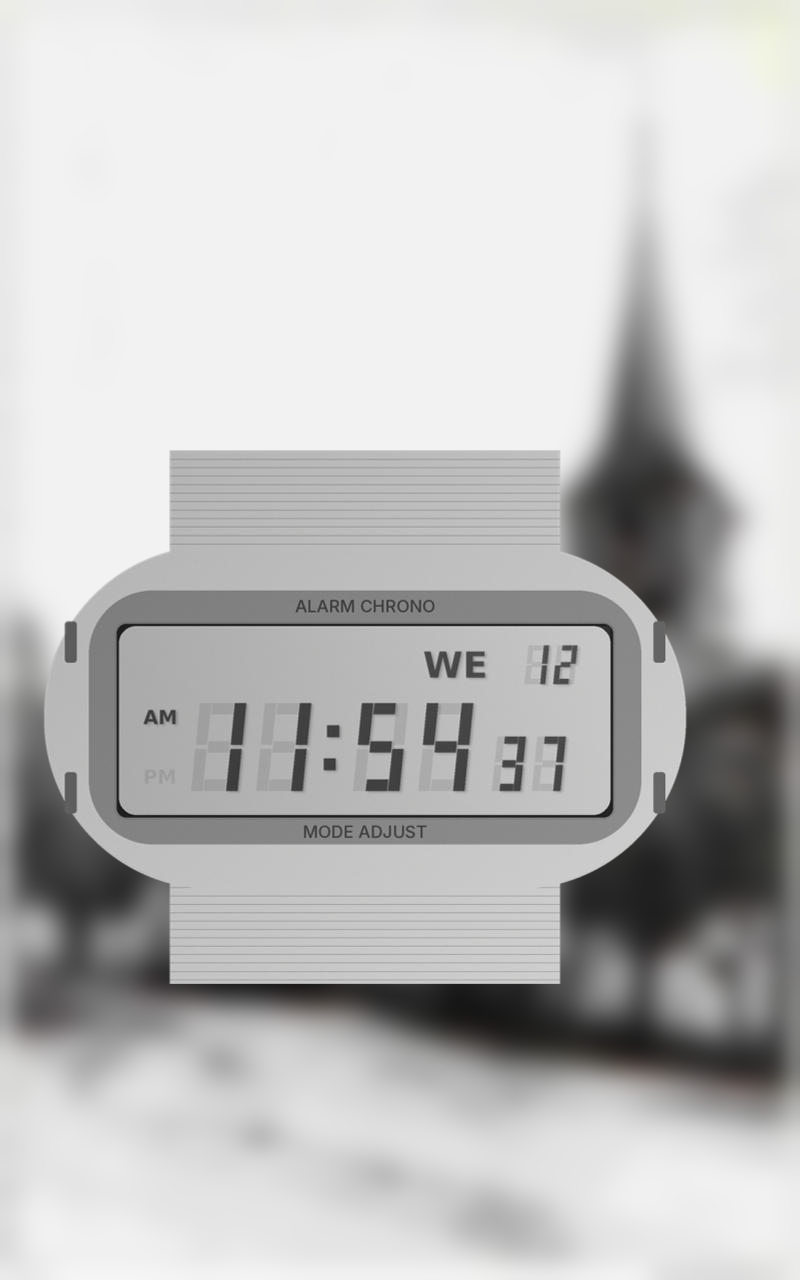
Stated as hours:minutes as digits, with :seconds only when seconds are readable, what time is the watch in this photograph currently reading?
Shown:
11:54:37
